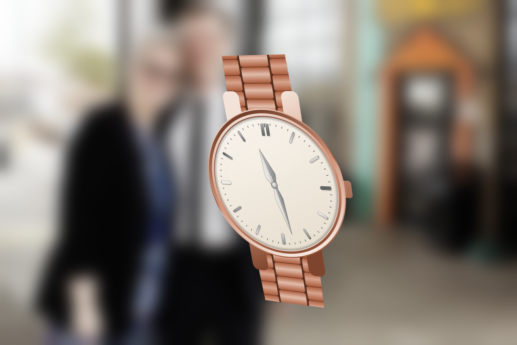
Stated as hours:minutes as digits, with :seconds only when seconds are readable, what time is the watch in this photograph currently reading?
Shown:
11:28
